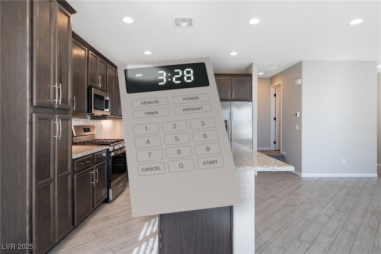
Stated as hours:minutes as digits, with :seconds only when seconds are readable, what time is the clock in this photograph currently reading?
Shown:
3:28
